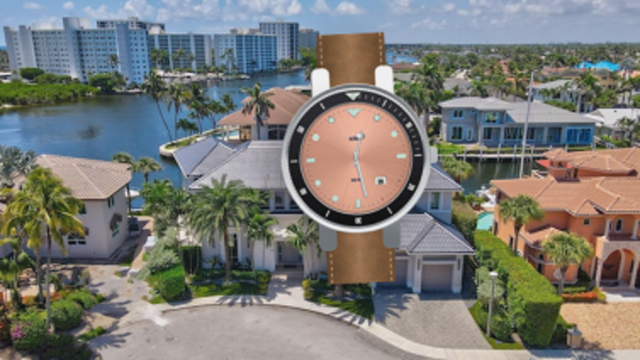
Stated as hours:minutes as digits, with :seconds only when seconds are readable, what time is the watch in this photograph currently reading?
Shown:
12:28
